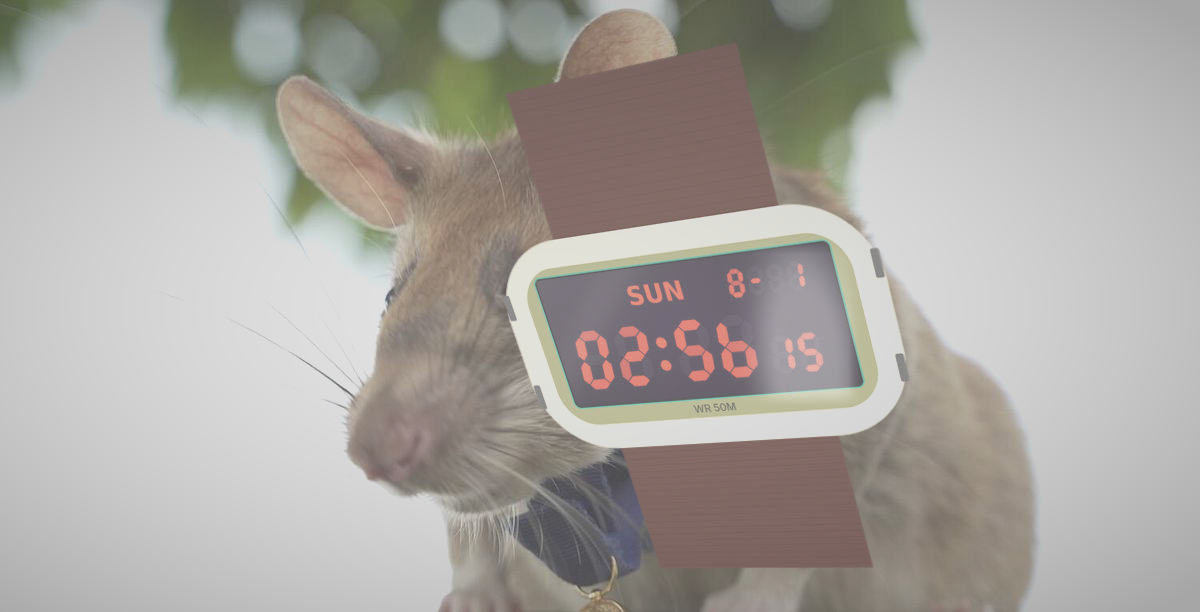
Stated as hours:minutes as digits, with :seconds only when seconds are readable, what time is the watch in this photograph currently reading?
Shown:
2:56:15
